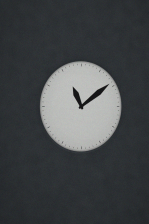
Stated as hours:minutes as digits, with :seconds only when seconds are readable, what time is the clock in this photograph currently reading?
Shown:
11:09
